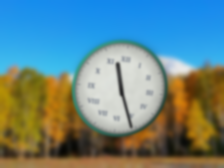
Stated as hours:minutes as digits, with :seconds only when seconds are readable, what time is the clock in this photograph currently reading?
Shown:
11:26
